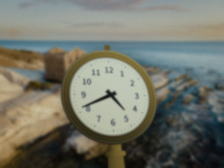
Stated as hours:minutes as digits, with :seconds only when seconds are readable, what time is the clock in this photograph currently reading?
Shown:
4:41
